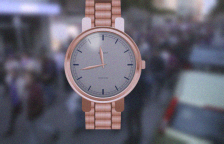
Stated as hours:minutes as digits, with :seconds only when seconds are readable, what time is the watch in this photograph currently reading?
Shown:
11:43
